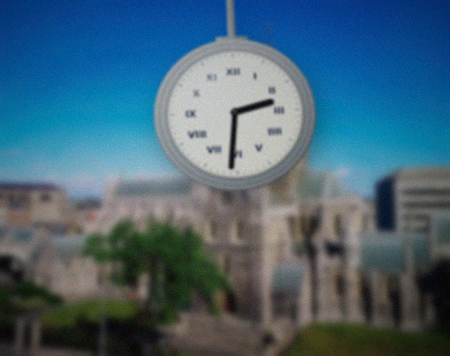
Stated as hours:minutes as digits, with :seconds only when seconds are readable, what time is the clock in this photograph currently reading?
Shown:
2:31
